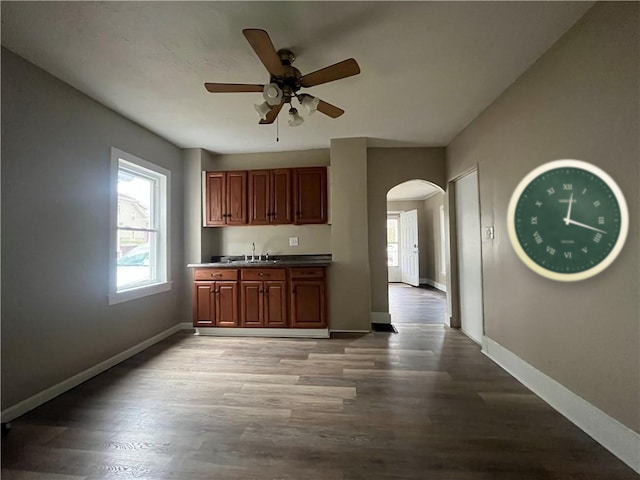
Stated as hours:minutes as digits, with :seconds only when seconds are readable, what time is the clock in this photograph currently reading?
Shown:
12:18
